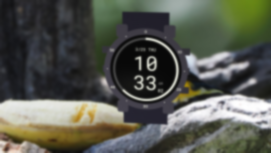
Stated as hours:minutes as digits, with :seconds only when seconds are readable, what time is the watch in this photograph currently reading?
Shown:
10:33
